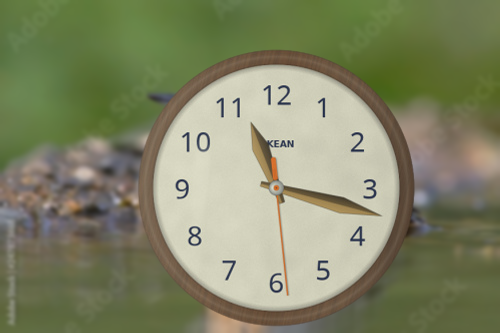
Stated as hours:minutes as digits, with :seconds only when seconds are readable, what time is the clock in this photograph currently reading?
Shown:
11:17:29
